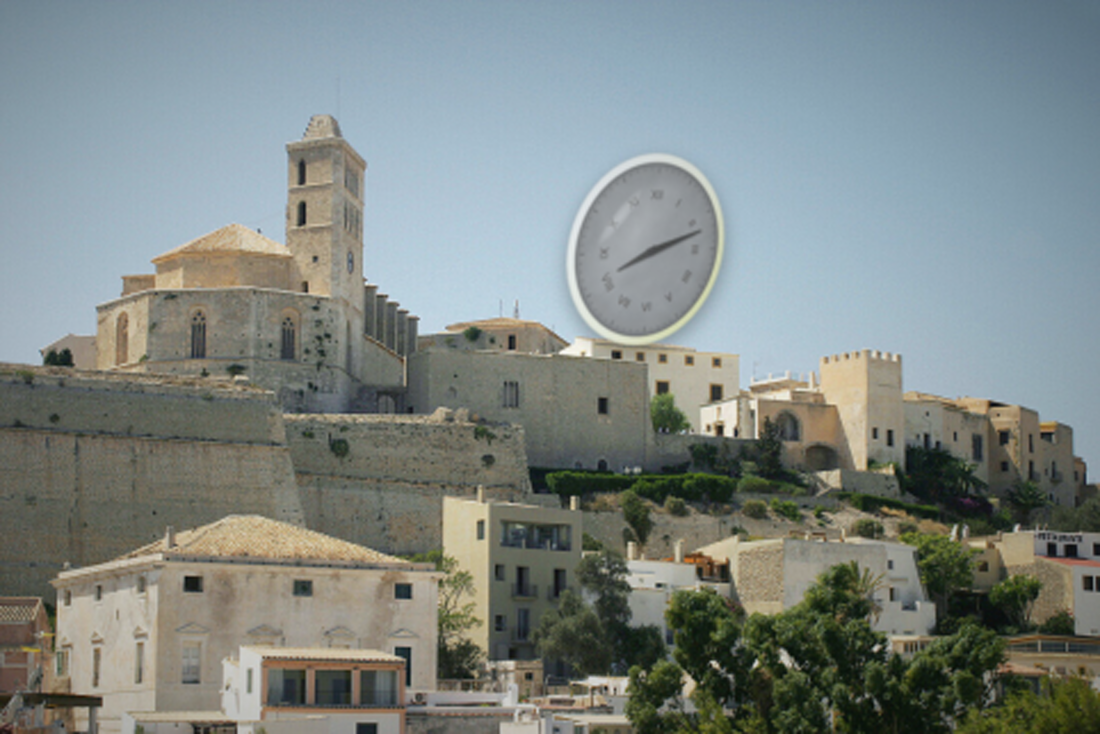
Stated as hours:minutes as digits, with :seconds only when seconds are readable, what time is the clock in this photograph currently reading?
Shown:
8:12
